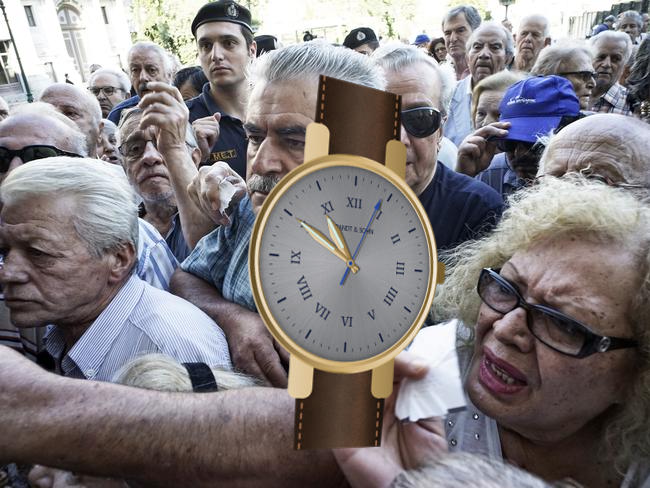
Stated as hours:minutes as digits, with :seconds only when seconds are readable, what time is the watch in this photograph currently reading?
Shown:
10:50:04
